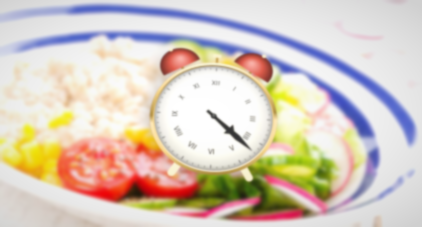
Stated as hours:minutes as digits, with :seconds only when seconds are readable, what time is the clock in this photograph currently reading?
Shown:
4:22
